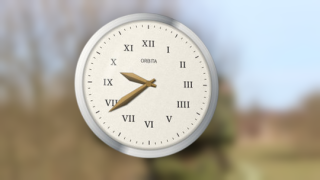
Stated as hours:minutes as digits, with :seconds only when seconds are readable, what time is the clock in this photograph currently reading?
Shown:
9:39
